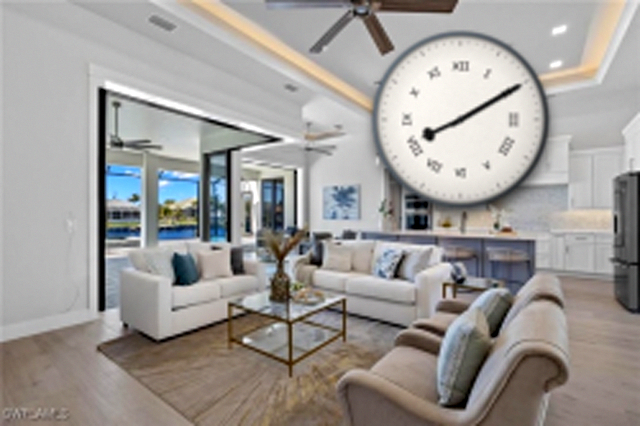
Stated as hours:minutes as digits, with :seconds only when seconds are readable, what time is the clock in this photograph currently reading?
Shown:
8:10
